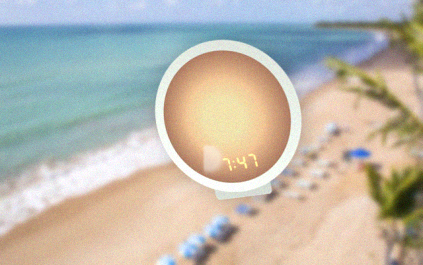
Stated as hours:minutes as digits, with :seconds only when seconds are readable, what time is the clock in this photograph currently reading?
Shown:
7:47
